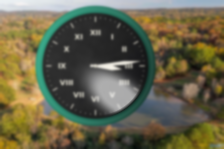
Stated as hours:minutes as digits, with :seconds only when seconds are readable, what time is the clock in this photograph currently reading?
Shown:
3:14
